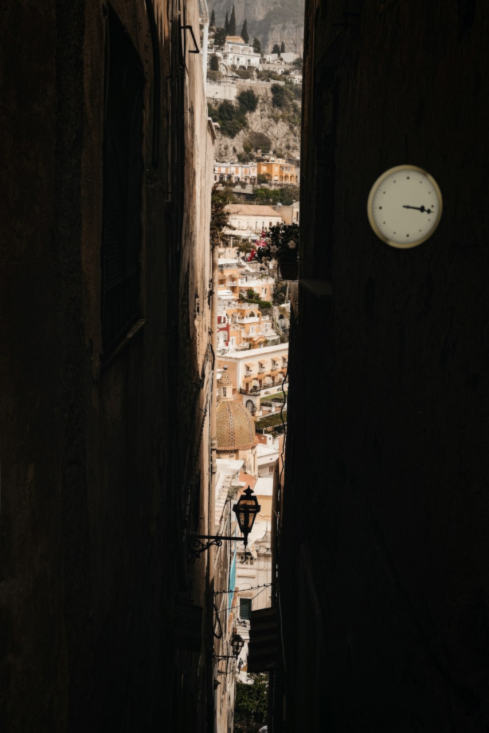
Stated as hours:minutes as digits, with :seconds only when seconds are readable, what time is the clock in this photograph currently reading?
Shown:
3:17
